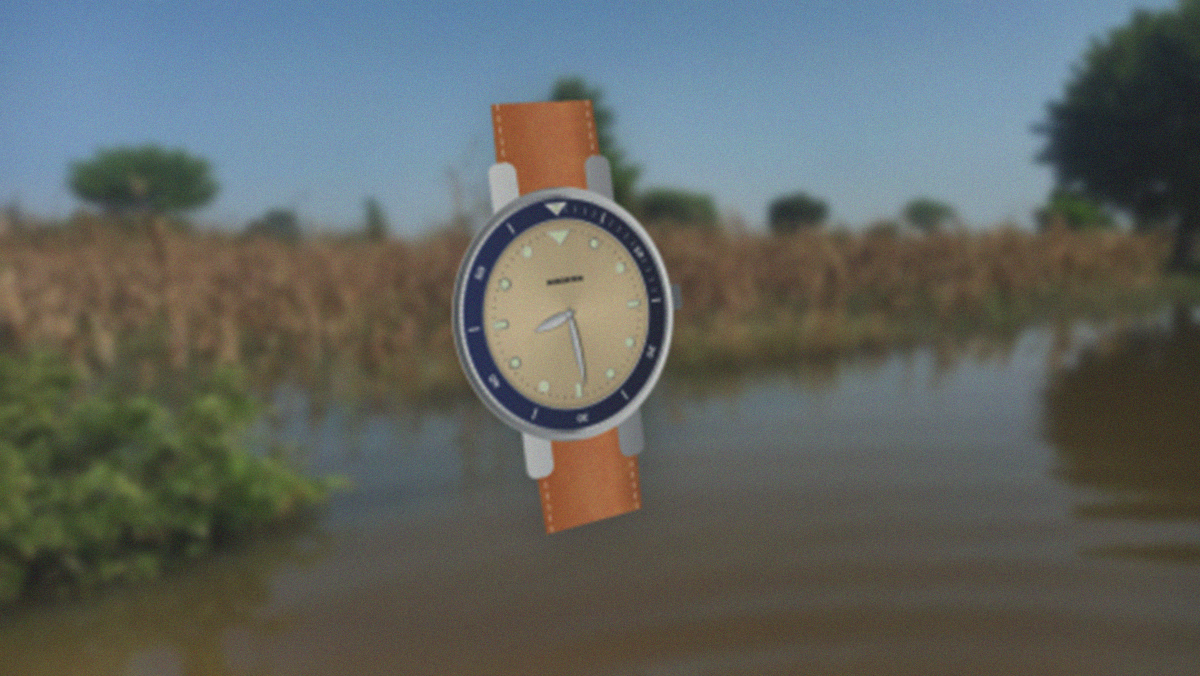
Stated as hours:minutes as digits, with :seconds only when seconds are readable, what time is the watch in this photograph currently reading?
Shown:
8:29
